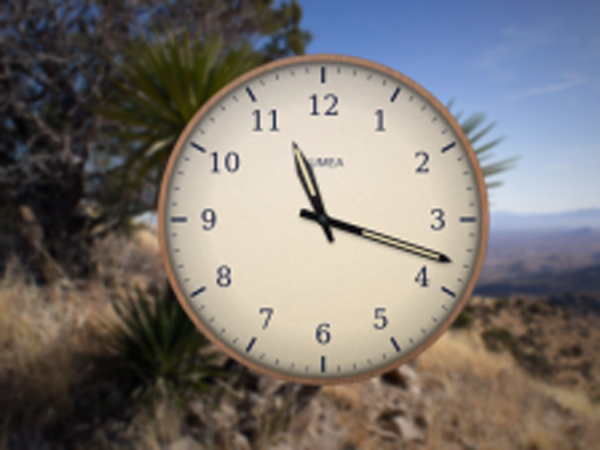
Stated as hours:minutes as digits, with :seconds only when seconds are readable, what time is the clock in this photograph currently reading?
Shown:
11:18
